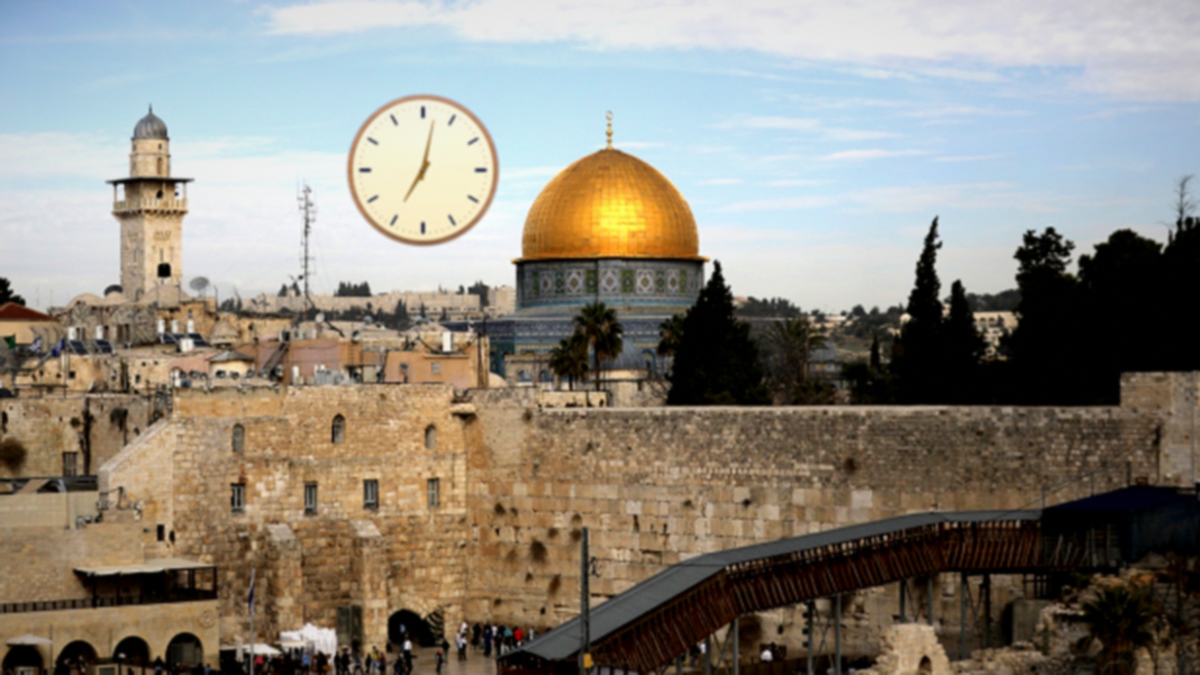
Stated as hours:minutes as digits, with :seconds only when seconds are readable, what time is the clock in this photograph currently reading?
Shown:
7:02
